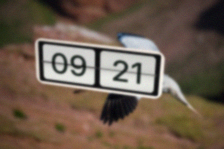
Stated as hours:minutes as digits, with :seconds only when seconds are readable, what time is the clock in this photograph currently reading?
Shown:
9:21
